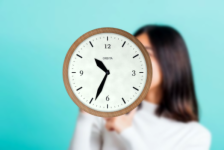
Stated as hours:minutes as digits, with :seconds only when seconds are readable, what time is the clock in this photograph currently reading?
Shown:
10:34
